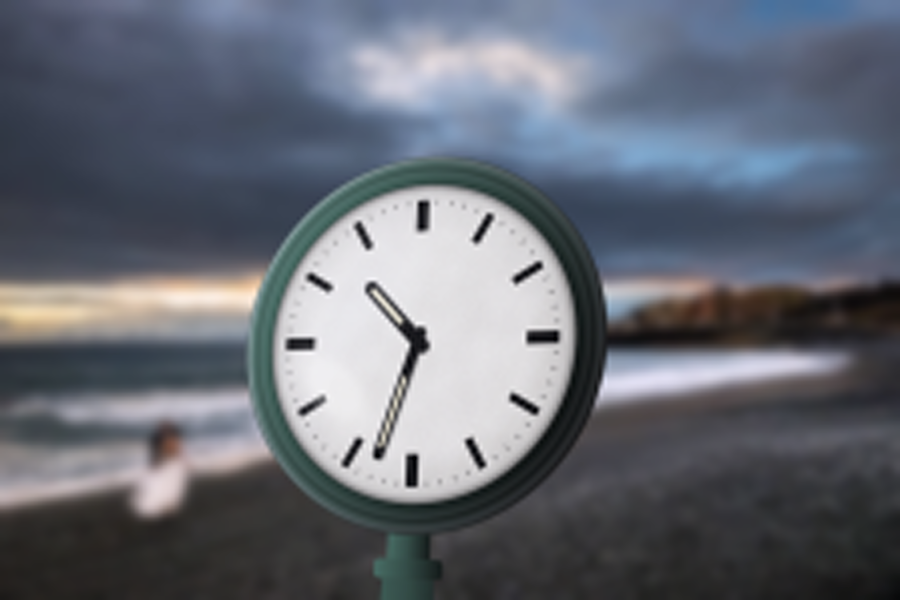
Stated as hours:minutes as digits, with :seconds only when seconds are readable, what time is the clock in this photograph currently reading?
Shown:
10:33
